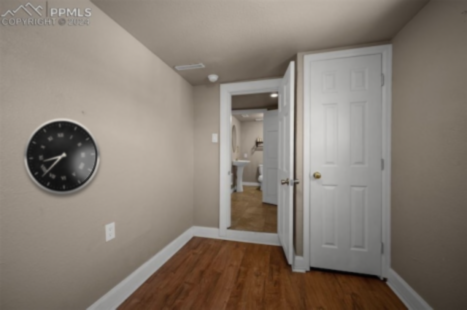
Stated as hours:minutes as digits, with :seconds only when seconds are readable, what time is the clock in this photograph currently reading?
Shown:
8:38
